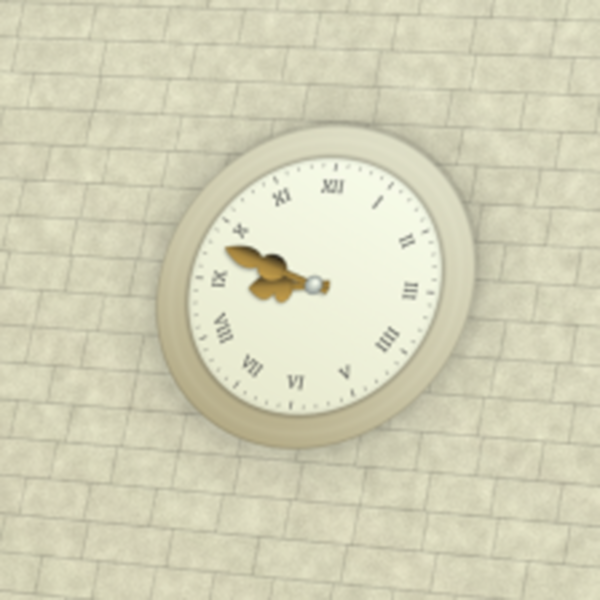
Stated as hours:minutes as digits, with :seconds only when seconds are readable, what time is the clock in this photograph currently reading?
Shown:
8:48
